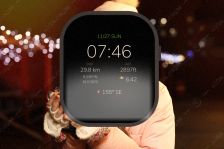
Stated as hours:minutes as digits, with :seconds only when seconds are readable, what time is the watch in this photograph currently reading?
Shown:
7:46
